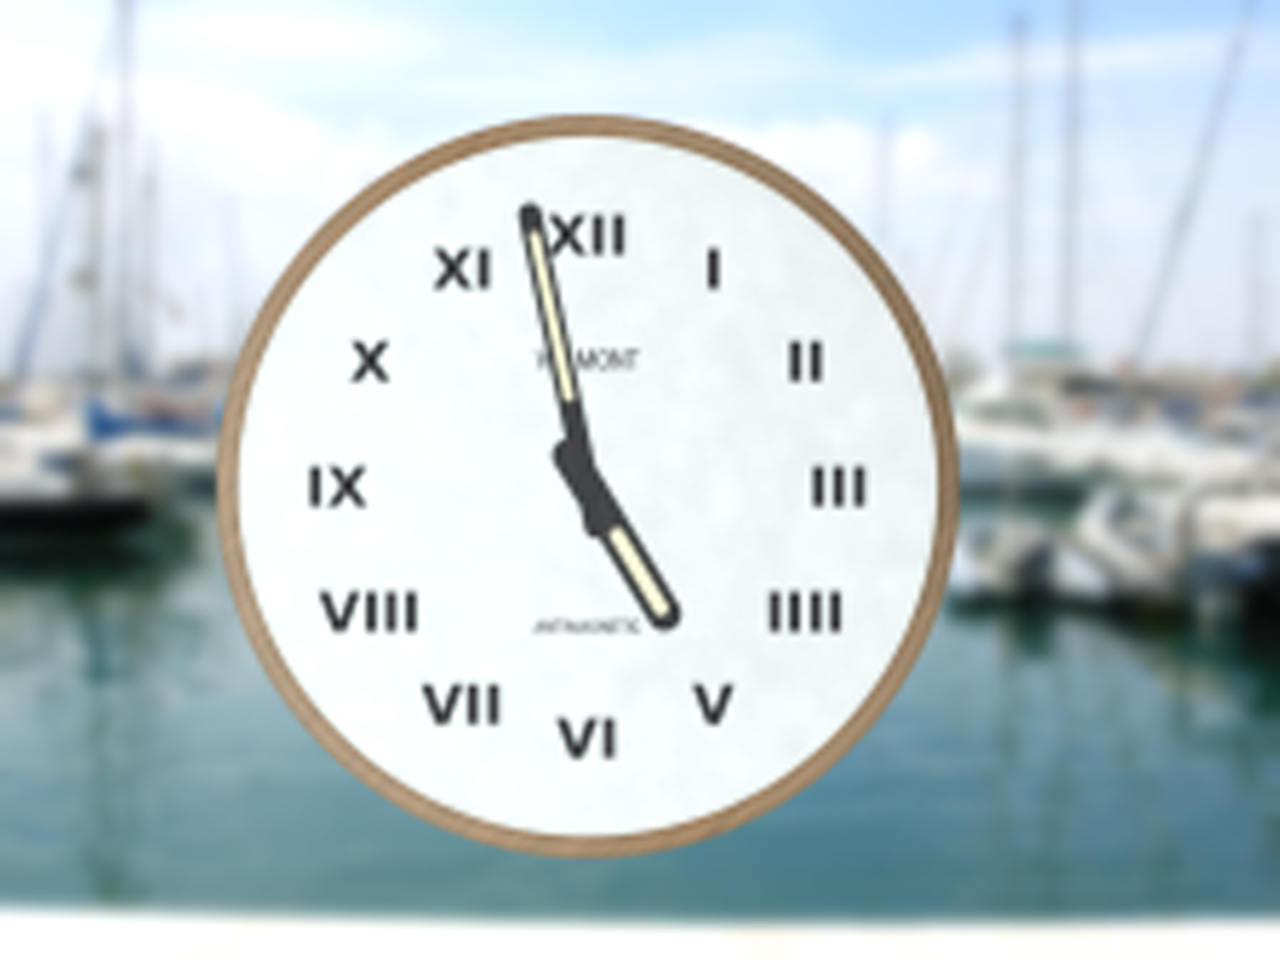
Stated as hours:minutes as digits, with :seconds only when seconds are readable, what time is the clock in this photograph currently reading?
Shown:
4:58
